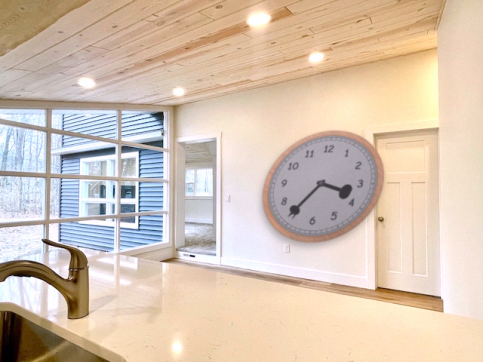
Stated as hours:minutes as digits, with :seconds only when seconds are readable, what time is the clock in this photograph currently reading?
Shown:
3:36
